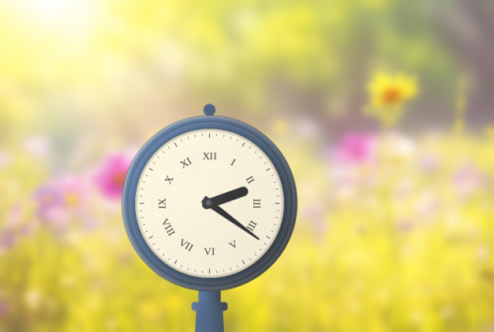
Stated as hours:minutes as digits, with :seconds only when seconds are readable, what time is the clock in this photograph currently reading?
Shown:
2:21
